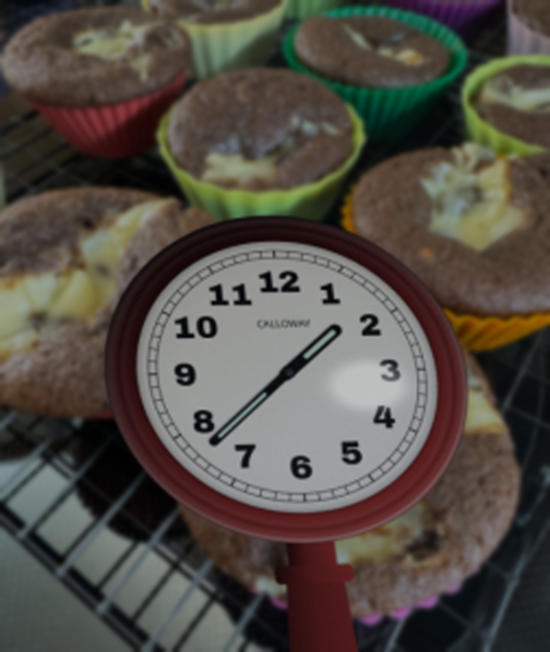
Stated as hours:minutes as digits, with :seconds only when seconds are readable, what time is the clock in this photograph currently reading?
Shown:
1:38
